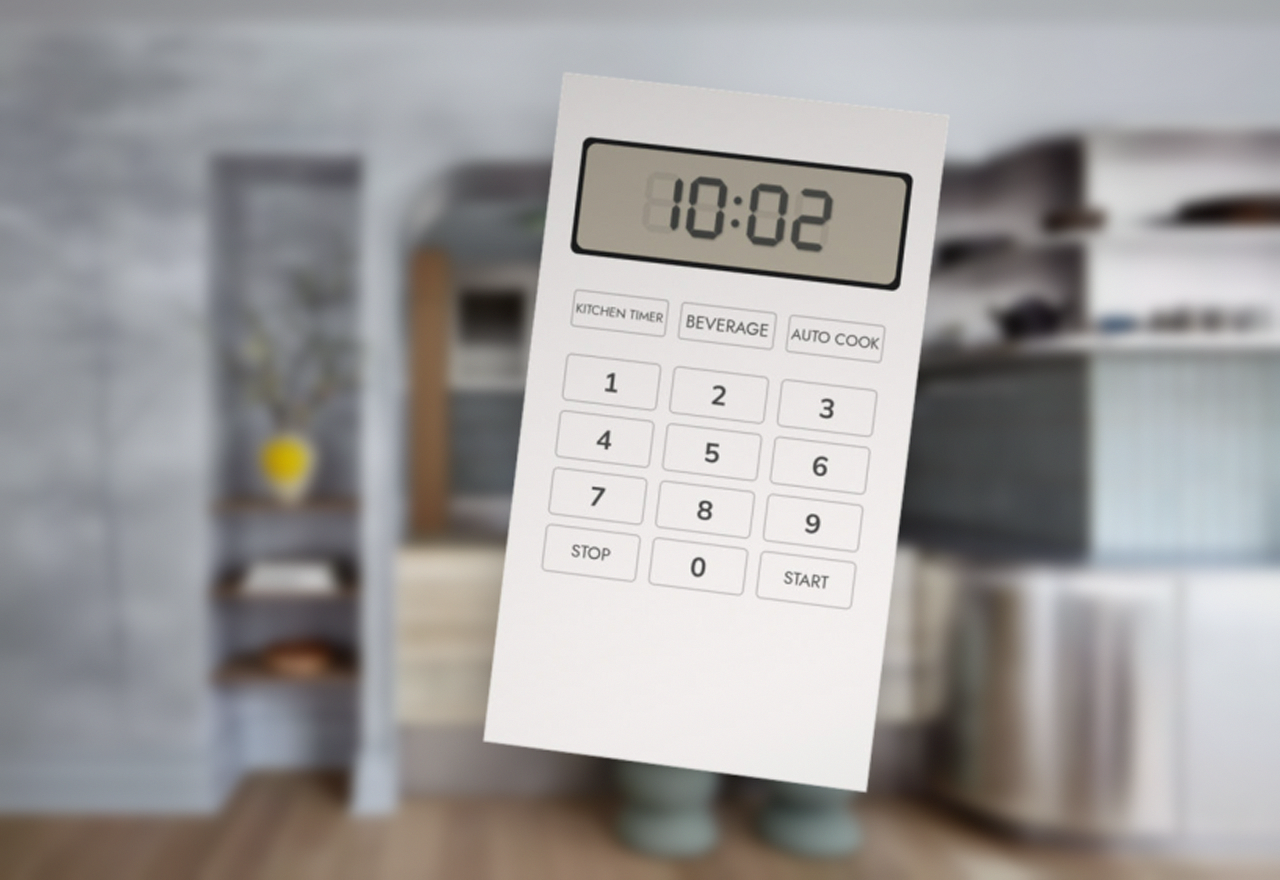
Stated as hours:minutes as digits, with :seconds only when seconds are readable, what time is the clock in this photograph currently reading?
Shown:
10:02
